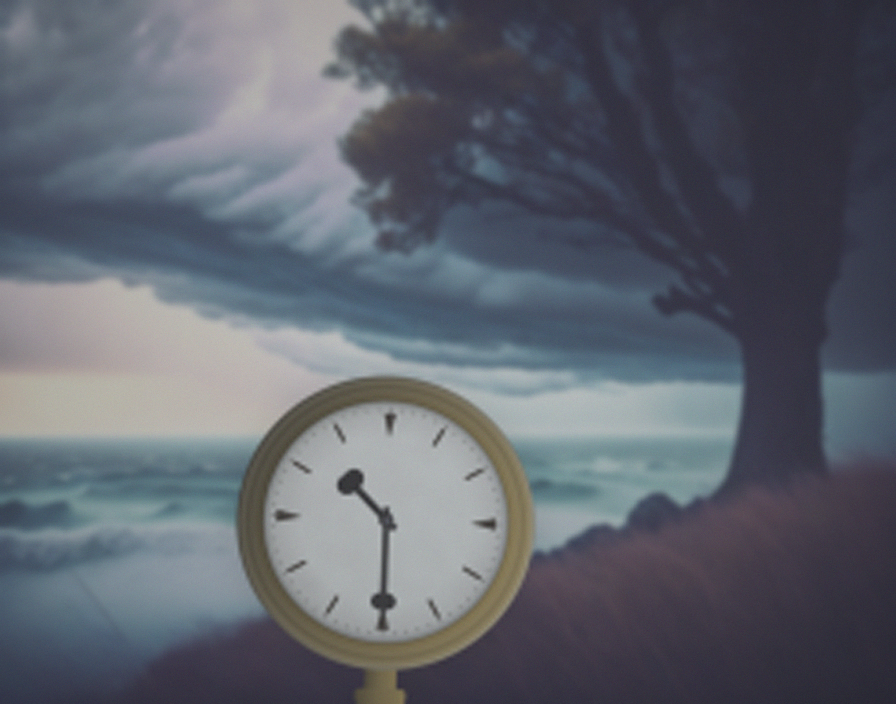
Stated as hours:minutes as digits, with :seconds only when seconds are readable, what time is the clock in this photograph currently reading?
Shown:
10:30
